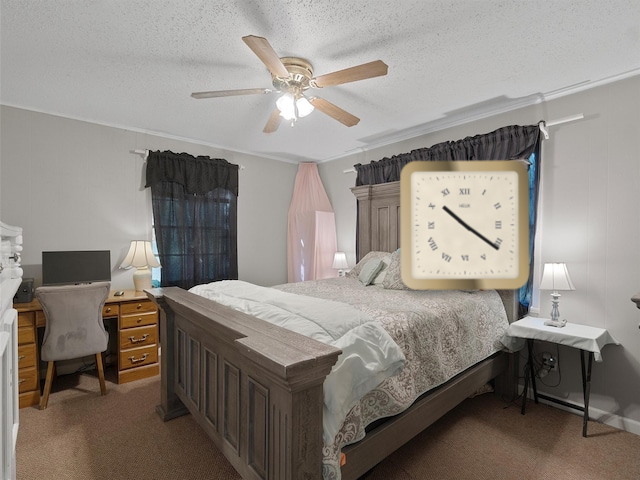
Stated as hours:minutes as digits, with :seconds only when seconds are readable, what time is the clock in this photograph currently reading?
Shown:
10:21
